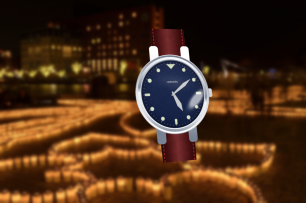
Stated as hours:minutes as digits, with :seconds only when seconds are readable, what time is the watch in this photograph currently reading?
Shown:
5:09
